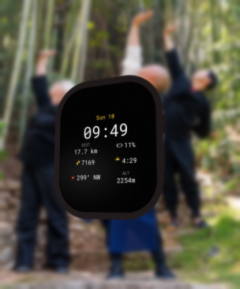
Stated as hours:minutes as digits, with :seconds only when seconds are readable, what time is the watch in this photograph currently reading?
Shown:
9:49
